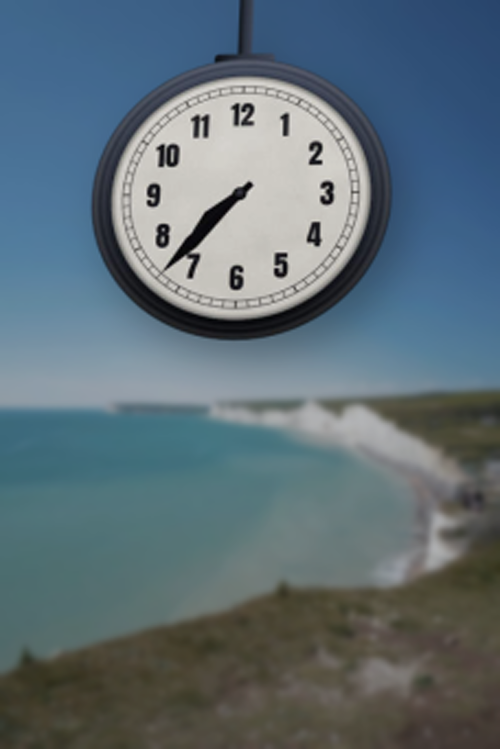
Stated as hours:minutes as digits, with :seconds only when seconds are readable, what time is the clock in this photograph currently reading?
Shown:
7:37
